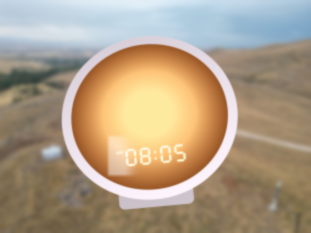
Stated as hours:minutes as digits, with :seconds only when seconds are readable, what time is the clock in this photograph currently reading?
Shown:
8:05
